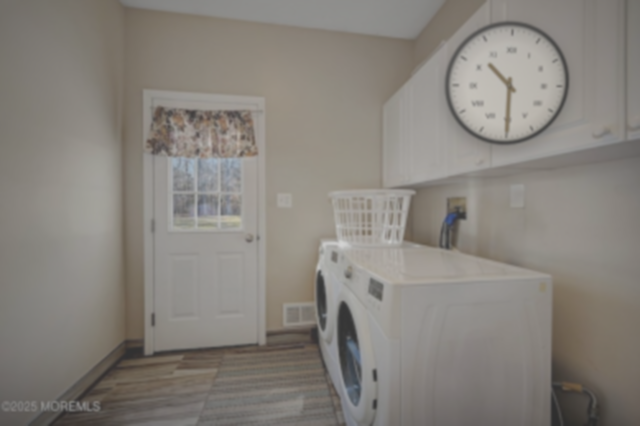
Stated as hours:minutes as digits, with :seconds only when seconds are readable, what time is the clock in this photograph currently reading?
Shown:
10:30
